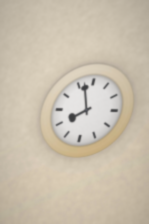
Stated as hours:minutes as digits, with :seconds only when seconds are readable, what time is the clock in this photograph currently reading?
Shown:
7:57
